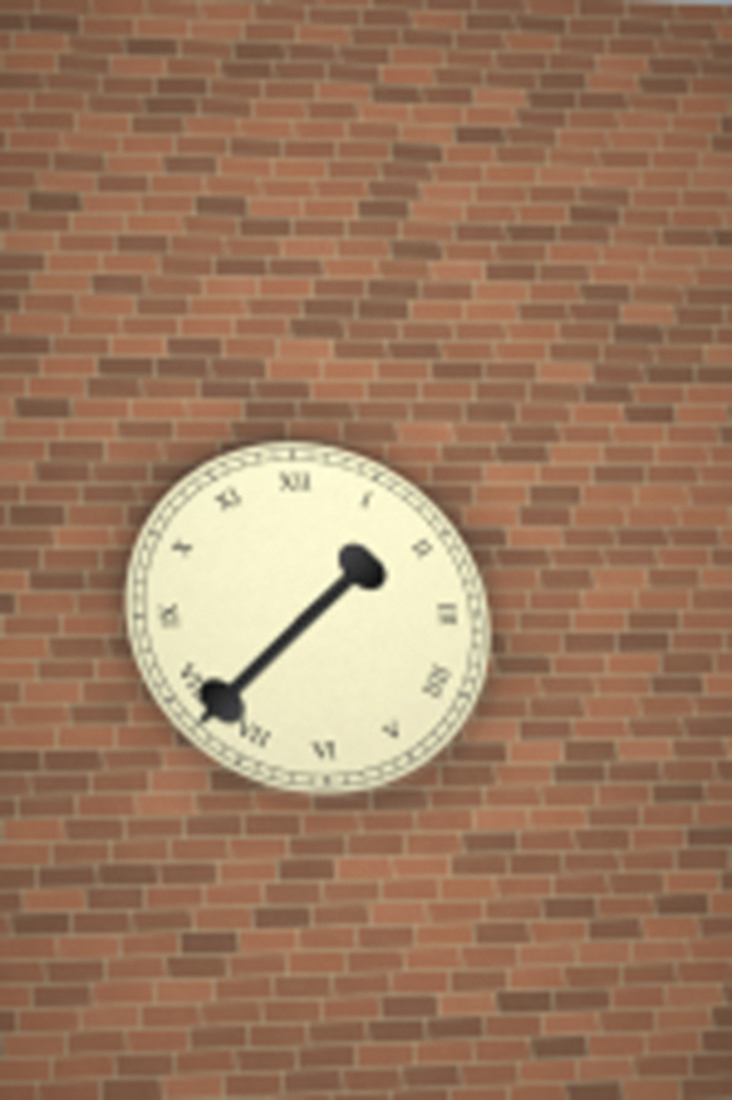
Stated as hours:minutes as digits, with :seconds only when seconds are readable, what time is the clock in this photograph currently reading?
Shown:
1:38
